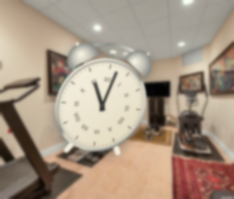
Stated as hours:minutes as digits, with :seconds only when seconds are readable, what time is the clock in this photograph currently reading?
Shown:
11:02
